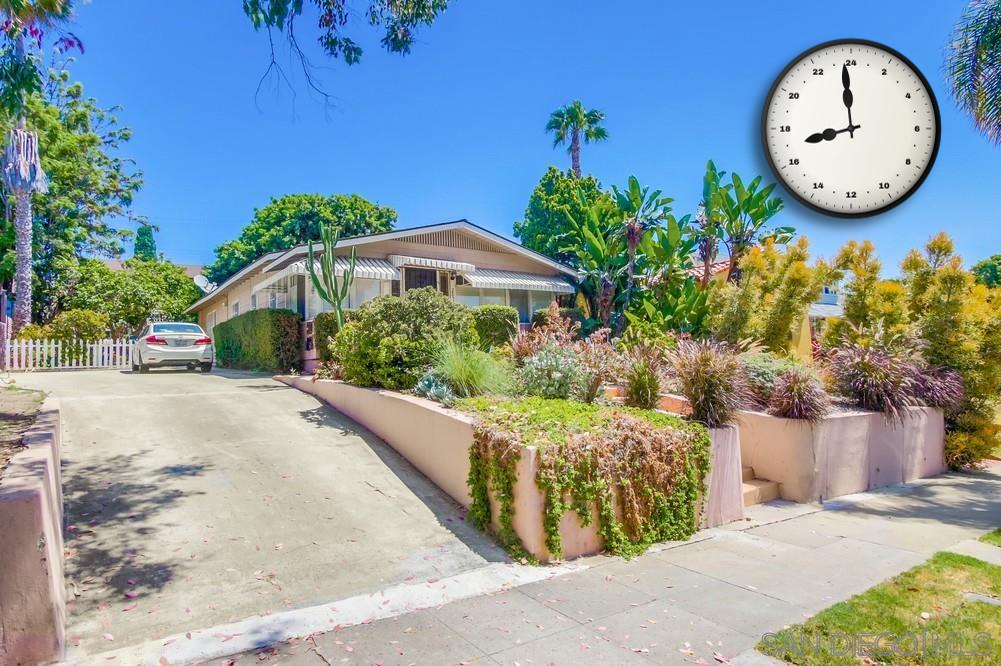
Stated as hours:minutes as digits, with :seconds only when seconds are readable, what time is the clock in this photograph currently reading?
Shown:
16:59
